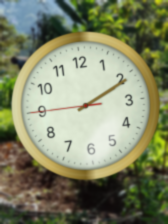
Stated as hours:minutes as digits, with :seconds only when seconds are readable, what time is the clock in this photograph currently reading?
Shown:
2:10:45
